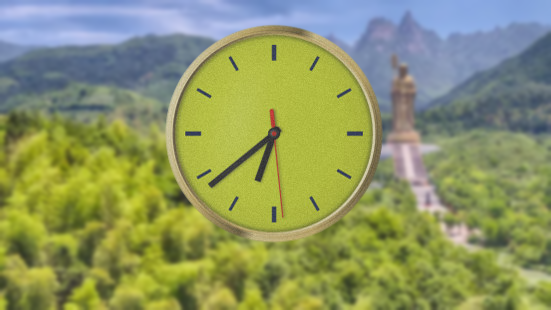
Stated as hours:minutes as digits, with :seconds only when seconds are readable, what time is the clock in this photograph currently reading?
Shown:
6:38:29
